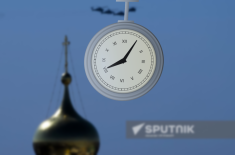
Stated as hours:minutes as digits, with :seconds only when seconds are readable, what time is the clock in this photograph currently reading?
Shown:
8:05
